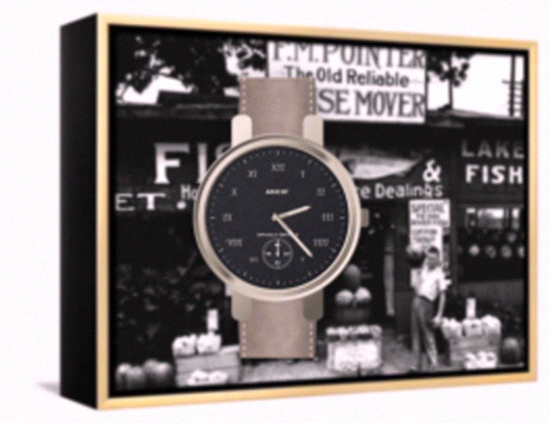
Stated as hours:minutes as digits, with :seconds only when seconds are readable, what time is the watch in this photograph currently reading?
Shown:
2:23
